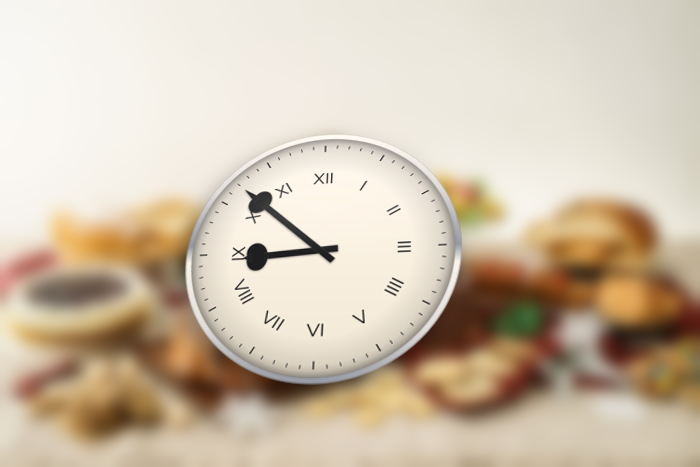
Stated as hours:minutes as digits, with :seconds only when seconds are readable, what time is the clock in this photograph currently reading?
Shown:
8:52
